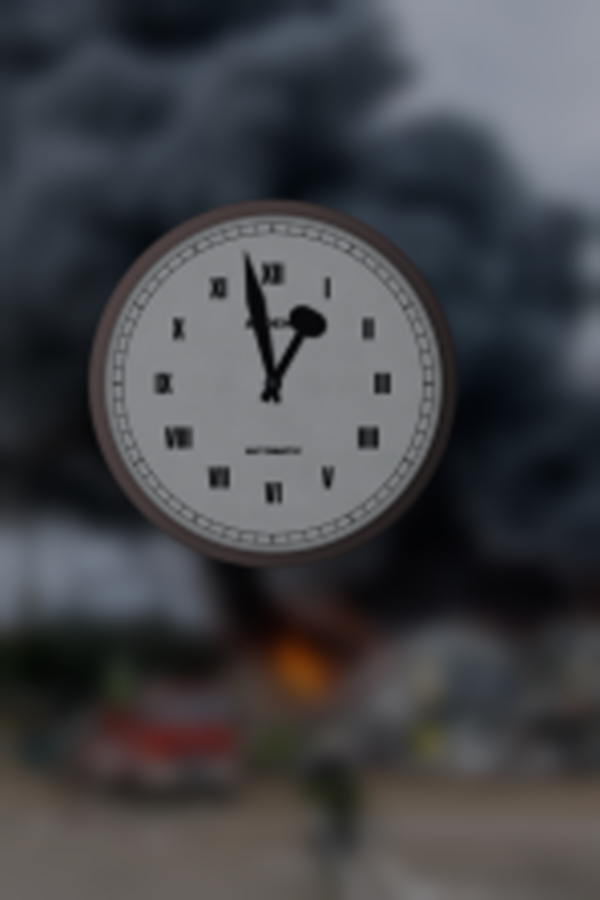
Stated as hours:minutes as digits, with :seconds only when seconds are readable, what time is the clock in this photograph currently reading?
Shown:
12:58
